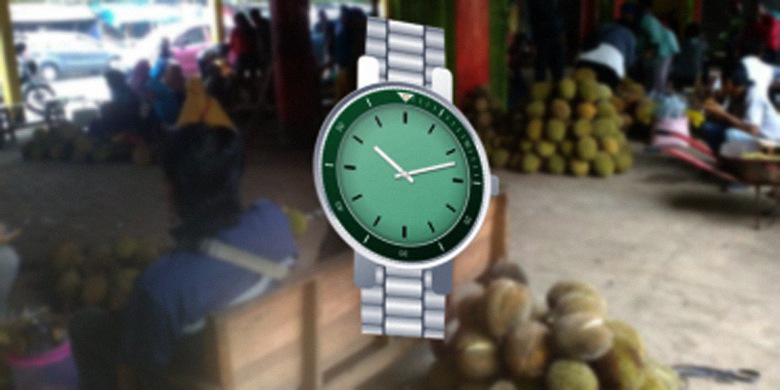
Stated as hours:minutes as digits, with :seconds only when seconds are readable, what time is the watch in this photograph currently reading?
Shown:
10:12
